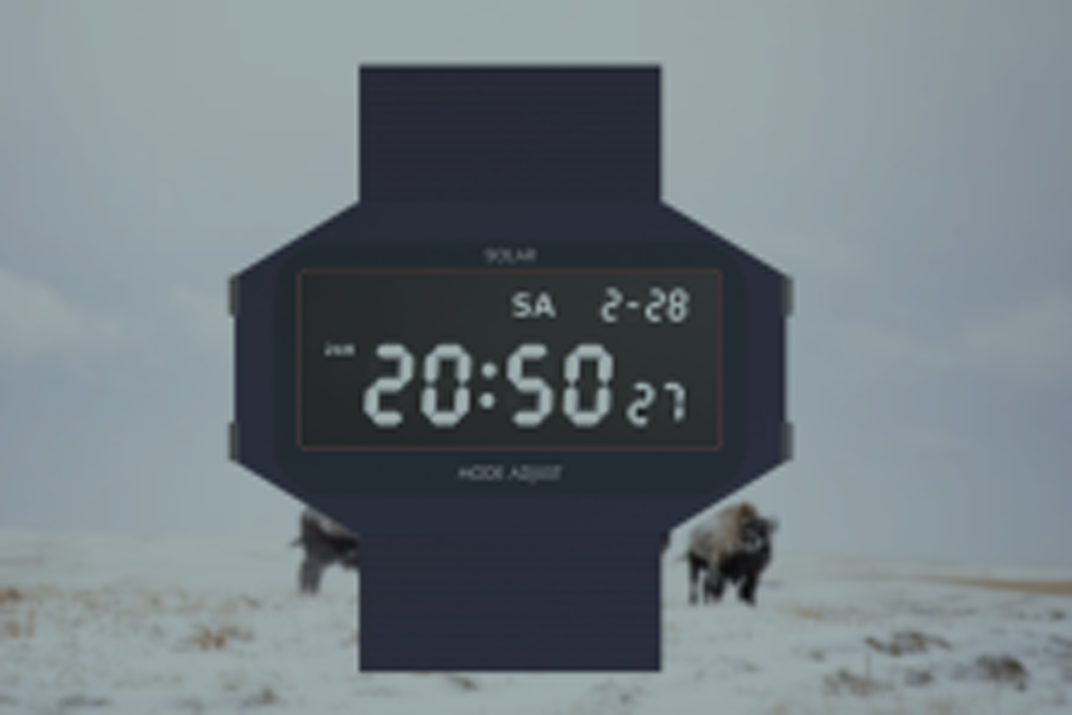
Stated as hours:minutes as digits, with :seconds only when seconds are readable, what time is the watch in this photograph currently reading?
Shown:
20:50:27
